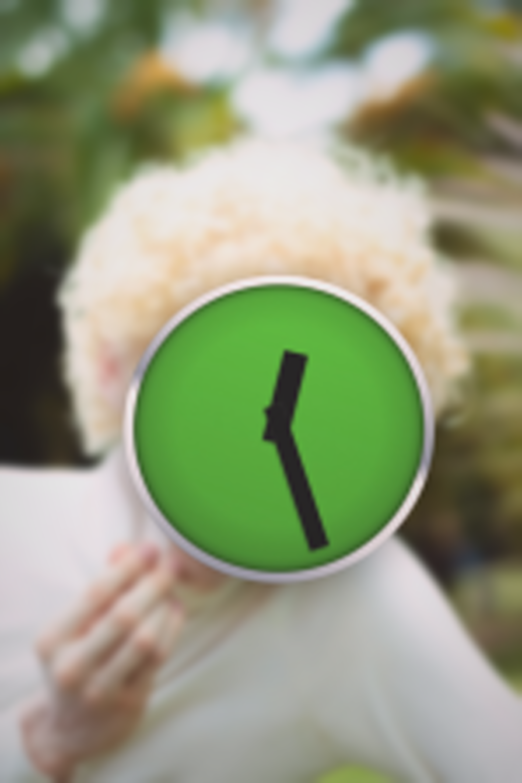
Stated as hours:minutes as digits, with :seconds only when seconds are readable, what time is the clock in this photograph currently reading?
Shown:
12:27
